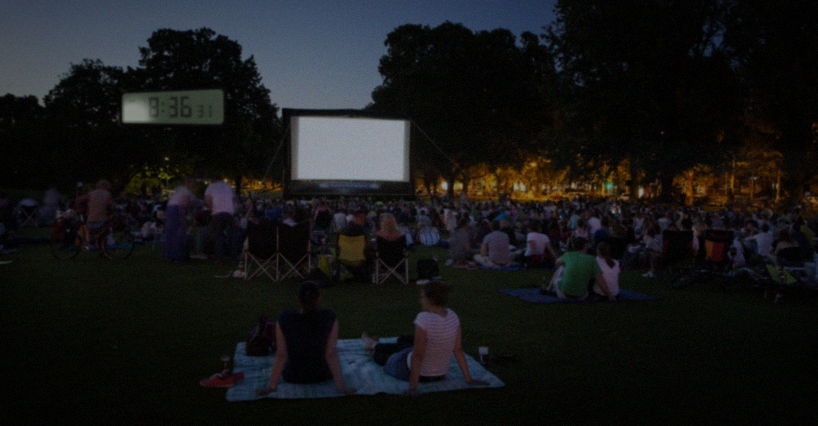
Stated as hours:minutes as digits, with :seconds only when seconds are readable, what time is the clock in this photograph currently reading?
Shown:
8:36:31
